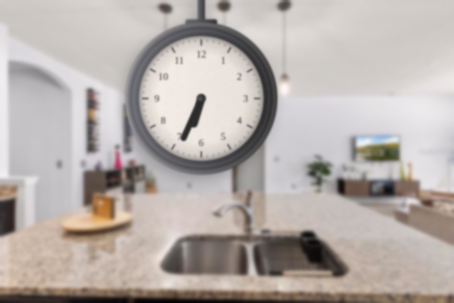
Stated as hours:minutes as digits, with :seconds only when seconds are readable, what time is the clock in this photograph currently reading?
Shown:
6:34
